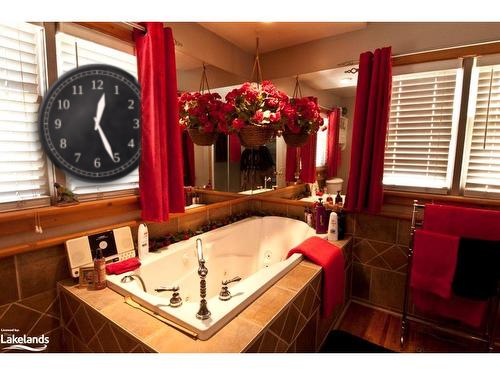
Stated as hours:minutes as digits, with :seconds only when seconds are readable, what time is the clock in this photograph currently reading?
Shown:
12:26
